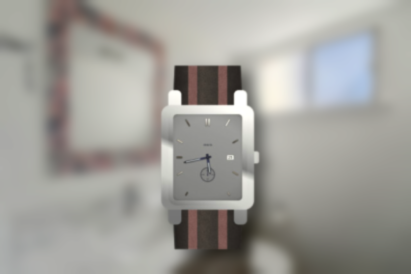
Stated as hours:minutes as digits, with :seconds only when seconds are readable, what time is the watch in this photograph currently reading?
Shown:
5:43
